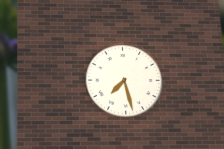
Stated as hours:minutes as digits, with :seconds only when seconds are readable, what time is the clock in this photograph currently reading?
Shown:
7:28
